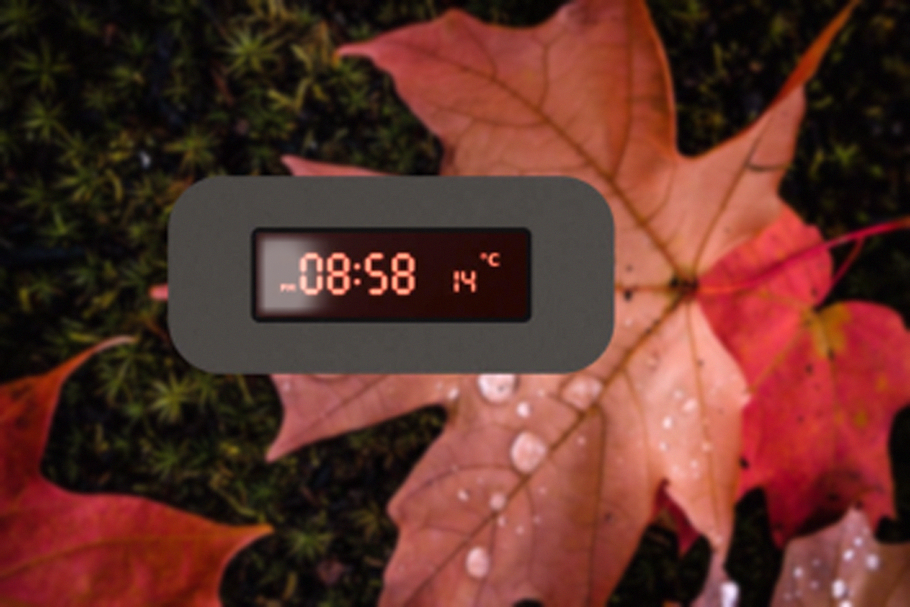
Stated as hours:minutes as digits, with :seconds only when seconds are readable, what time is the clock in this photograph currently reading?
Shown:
8:58
